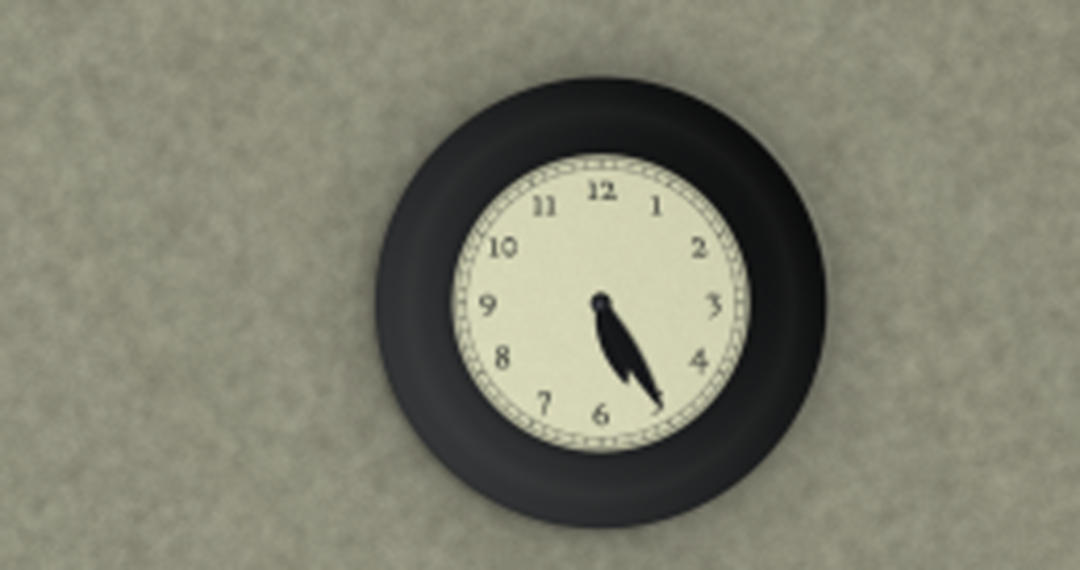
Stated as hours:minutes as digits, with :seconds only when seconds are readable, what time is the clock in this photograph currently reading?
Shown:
5:25
